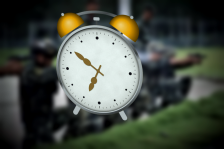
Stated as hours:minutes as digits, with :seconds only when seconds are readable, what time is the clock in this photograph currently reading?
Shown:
6:51
